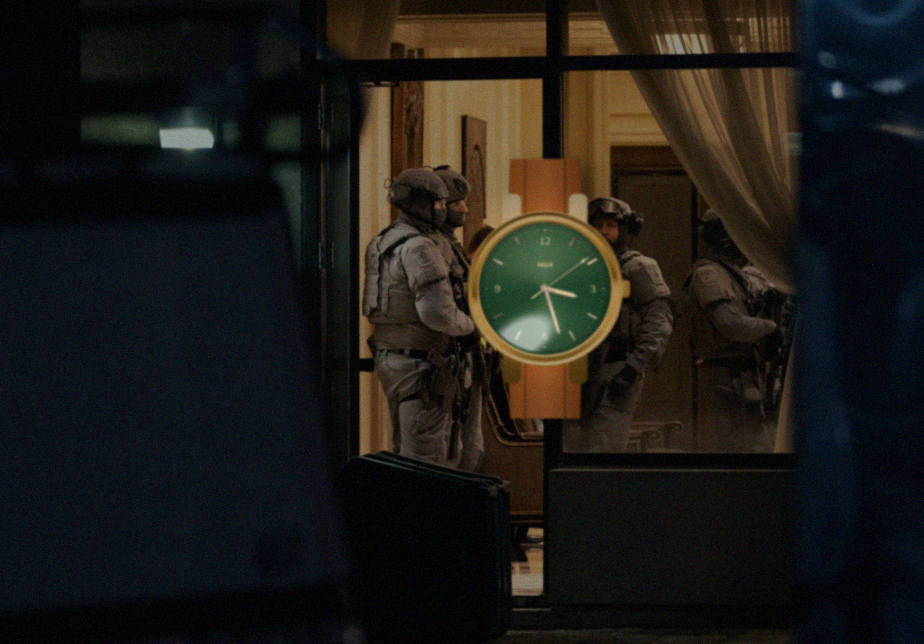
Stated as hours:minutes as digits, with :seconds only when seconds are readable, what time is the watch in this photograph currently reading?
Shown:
3:27:09
